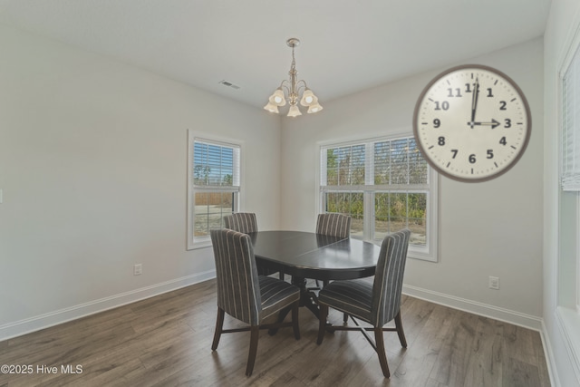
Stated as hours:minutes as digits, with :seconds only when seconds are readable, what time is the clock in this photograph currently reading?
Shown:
3:01
